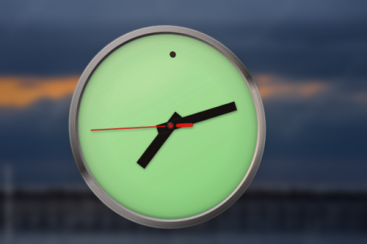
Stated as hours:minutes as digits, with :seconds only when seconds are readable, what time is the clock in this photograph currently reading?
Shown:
7:11:44
